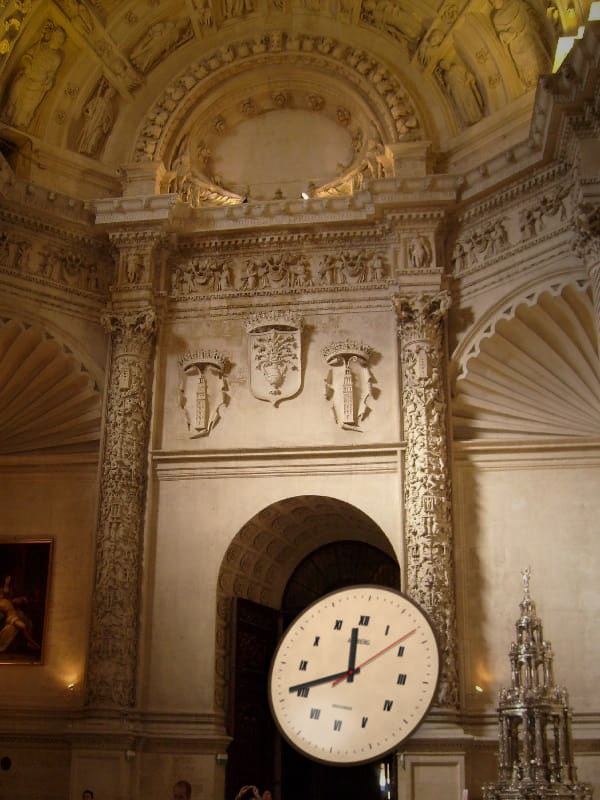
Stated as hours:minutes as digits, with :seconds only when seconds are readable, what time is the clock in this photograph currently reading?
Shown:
11:41:08
